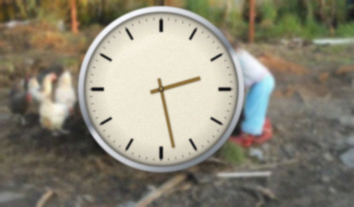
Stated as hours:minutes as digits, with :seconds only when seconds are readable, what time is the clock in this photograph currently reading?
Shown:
2:28
